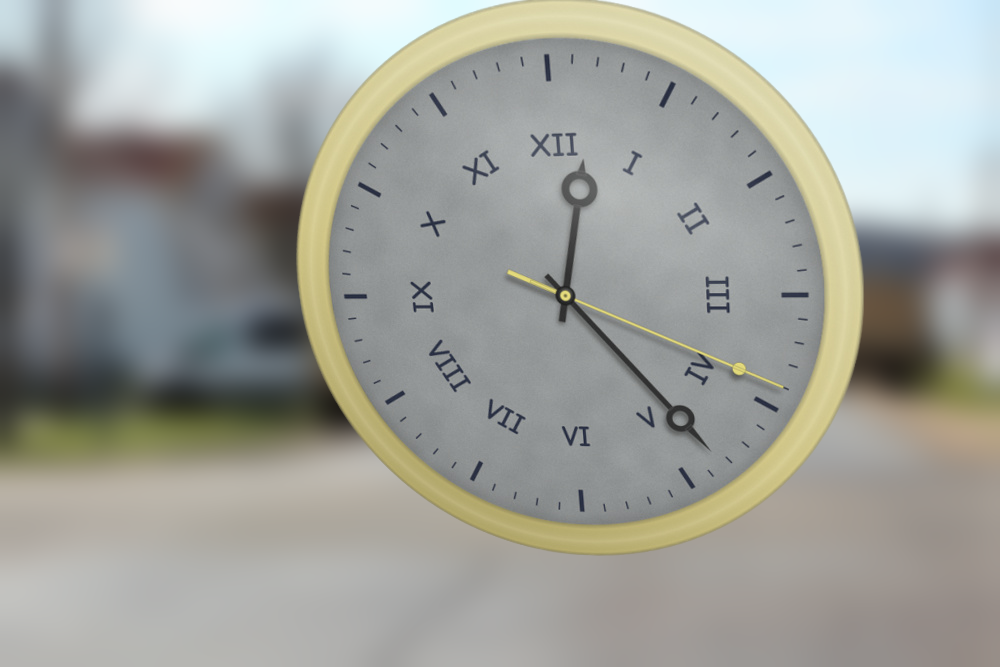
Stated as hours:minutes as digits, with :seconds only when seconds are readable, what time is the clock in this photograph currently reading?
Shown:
12:23:19
